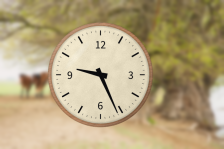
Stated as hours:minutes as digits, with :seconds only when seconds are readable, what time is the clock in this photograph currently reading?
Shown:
9:26
